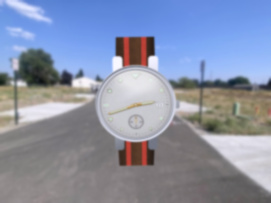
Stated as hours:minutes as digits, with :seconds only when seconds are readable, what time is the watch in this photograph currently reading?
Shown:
2:42
